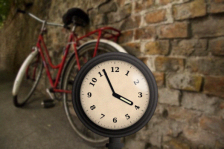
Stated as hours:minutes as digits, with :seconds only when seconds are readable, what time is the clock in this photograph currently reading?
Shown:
3:56
